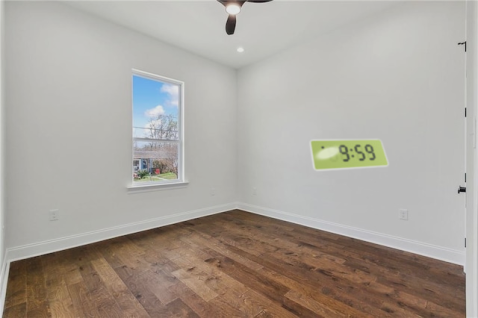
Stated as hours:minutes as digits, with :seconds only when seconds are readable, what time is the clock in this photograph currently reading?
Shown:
9:59
